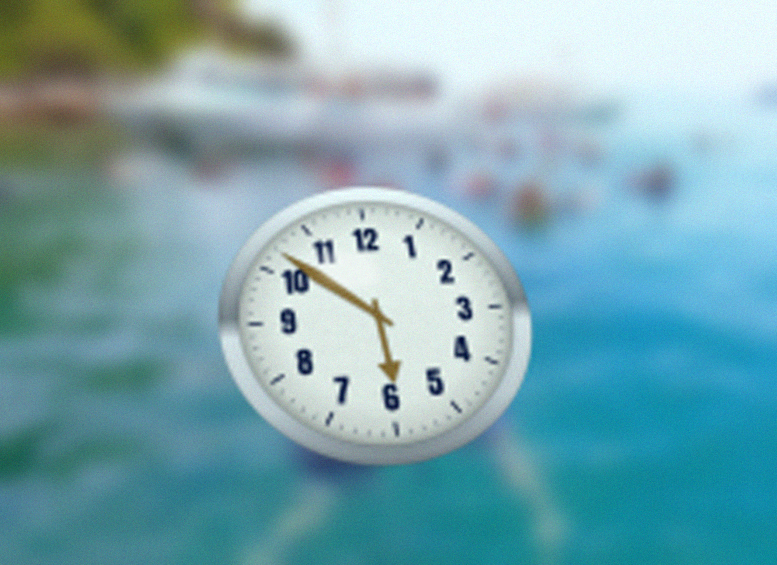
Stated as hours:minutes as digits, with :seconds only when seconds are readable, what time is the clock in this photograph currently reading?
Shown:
5:52
